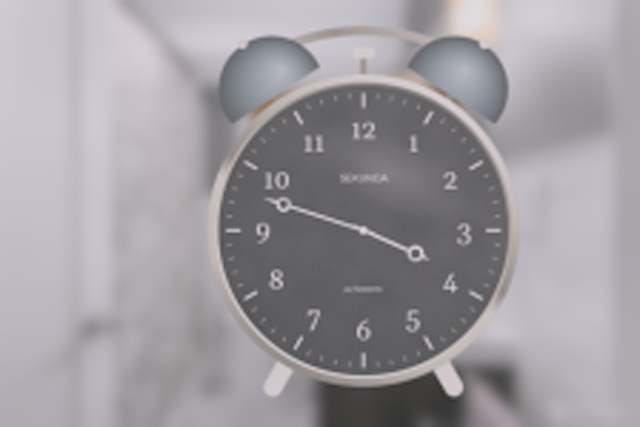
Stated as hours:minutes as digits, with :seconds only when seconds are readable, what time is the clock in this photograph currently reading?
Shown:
3:48
